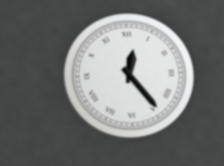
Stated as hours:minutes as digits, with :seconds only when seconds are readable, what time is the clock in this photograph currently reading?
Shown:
12:24
